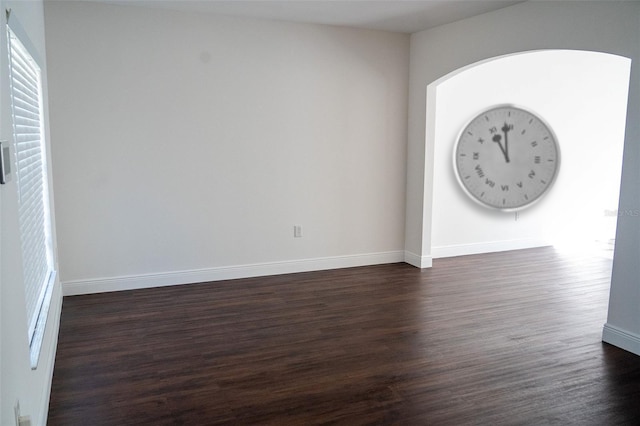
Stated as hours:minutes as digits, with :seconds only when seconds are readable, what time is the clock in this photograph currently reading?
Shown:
10:59
